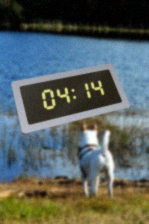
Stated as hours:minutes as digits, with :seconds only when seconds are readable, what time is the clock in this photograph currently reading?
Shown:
4:14
